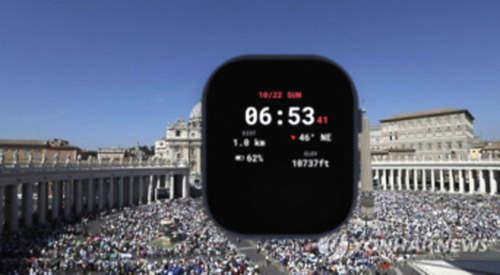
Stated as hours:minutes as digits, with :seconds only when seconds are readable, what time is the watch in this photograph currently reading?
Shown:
6:53
